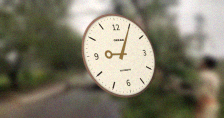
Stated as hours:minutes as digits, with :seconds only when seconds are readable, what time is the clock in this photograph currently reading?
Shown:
9:05
